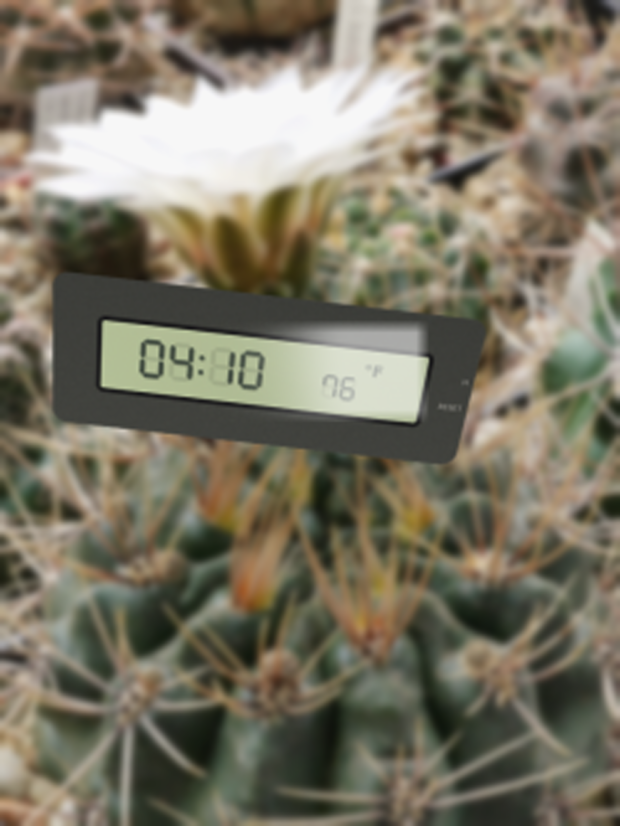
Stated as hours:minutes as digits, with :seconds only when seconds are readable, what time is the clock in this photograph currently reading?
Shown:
4:10
